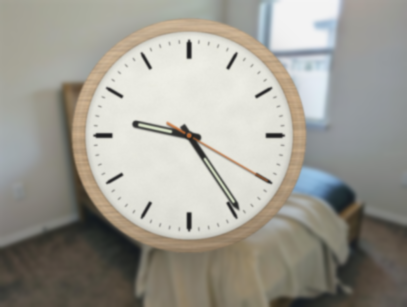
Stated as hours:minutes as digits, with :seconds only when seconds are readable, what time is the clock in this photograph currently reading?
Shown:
9:24:20
